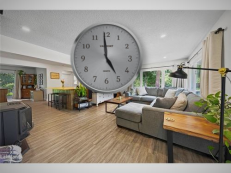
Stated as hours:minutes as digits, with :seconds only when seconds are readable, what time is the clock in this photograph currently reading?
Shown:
4:59
